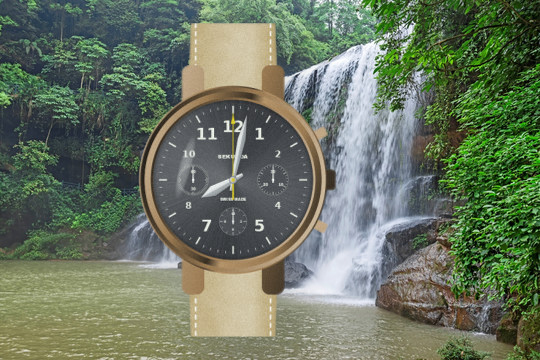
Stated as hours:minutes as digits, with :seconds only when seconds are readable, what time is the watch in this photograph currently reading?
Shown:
8:02
